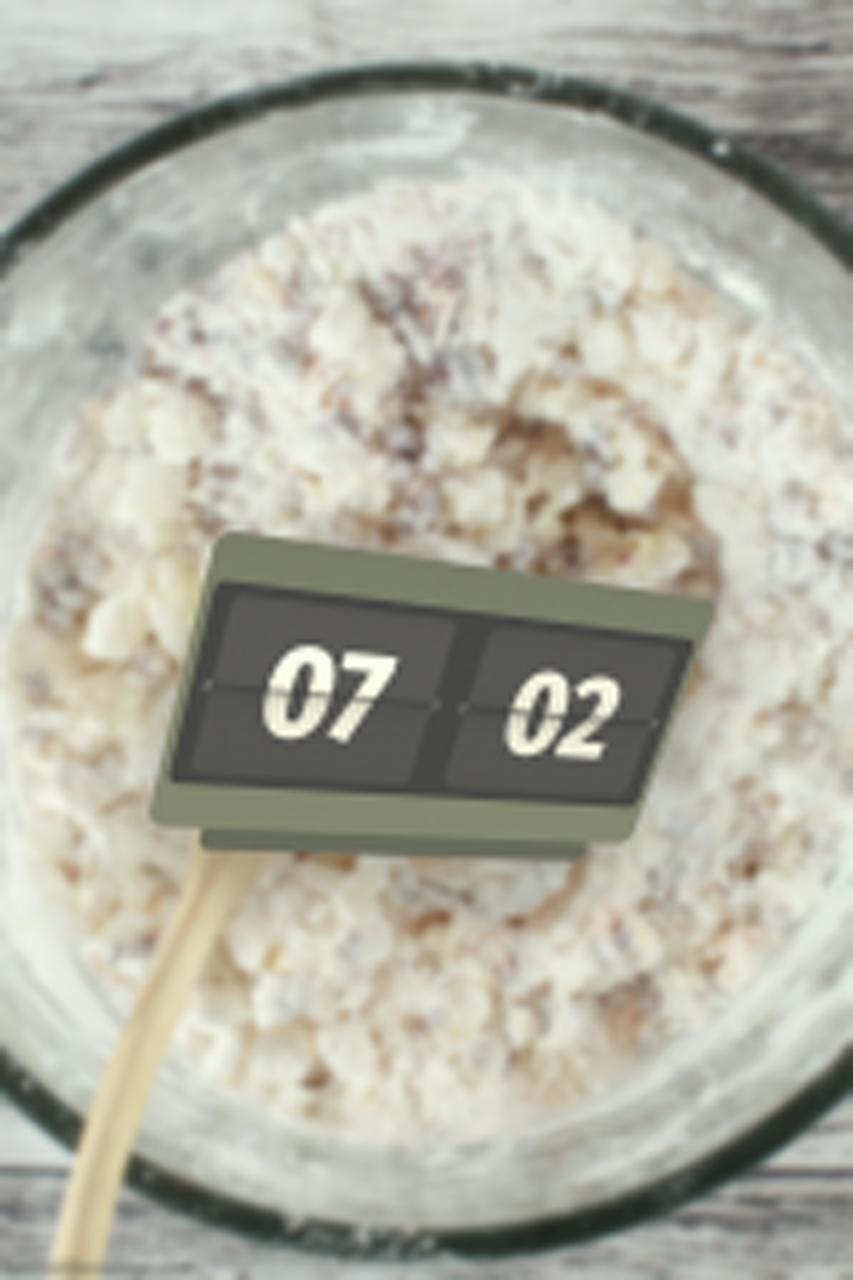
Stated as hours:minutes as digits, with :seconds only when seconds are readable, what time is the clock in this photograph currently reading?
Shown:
7:02
